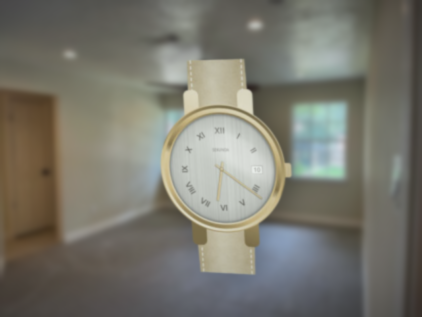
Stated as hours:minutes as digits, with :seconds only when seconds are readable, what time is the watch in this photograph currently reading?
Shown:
6:21
